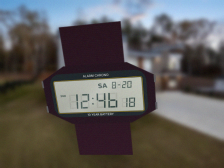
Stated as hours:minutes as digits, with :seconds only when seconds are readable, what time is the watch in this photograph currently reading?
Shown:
12:46:18
